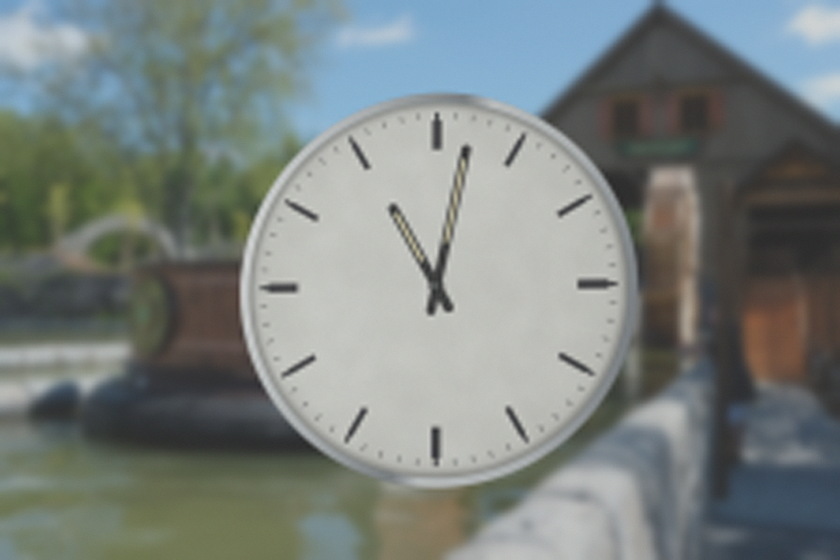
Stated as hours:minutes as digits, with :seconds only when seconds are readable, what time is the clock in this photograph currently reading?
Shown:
11:02
